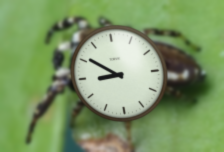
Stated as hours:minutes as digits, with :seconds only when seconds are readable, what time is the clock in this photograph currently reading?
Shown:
8:51
